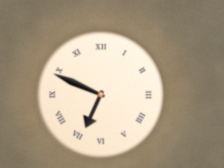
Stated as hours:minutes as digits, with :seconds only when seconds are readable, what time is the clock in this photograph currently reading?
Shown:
6:49
